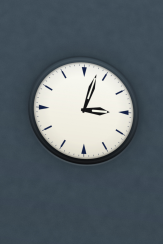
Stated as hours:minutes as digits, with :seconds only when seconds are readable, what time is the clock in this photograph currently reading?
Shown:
3:03
